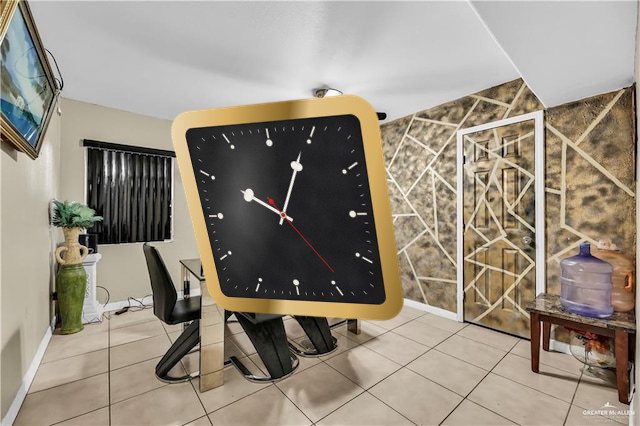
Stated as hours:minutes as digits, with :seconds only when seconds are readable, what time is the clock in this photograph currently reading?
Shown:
10:04:24
